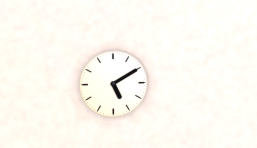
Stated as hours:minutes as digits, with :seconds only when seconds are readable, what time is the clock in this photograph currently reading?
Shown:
5:10
